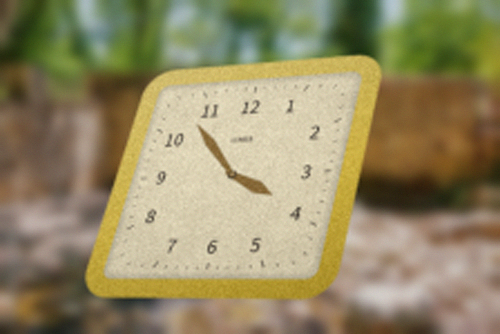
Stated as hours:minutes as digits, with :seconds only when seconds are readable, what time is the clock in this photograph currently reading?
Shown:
3:53
